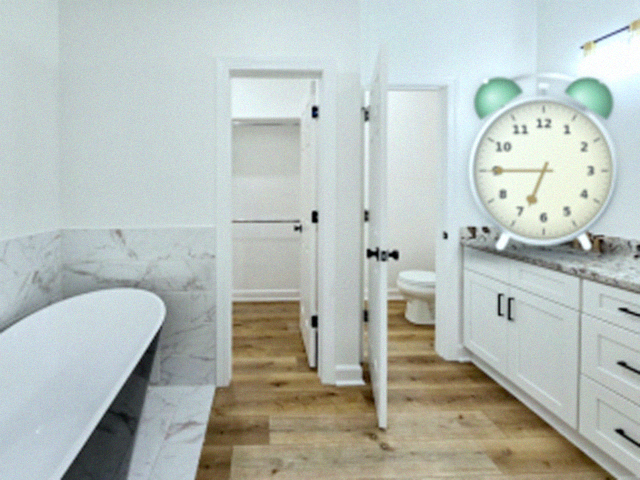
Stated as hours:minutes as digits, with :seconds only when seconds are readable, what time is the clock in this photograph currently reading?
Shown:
6:45
